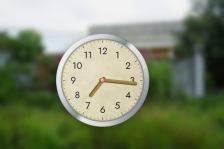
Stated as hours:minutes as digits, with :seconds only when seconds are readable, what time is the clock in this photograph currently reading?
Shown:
7:16
